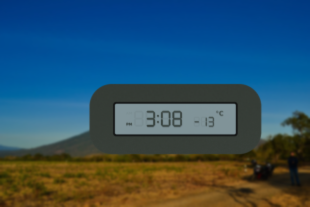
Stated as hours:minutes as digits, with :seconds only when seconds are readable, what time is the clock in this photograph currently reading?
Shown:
3:08
